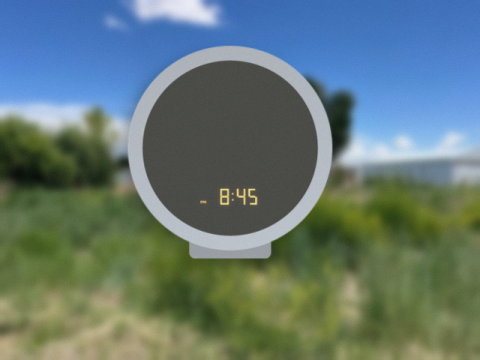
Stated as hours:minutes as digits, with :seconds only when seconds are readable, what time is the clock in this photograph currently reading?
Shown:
8:45
